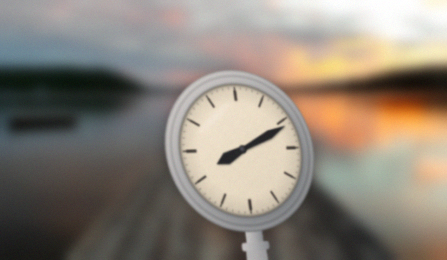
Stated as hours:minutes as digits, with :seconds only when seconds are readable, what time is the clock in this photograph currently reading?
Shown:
8:11
